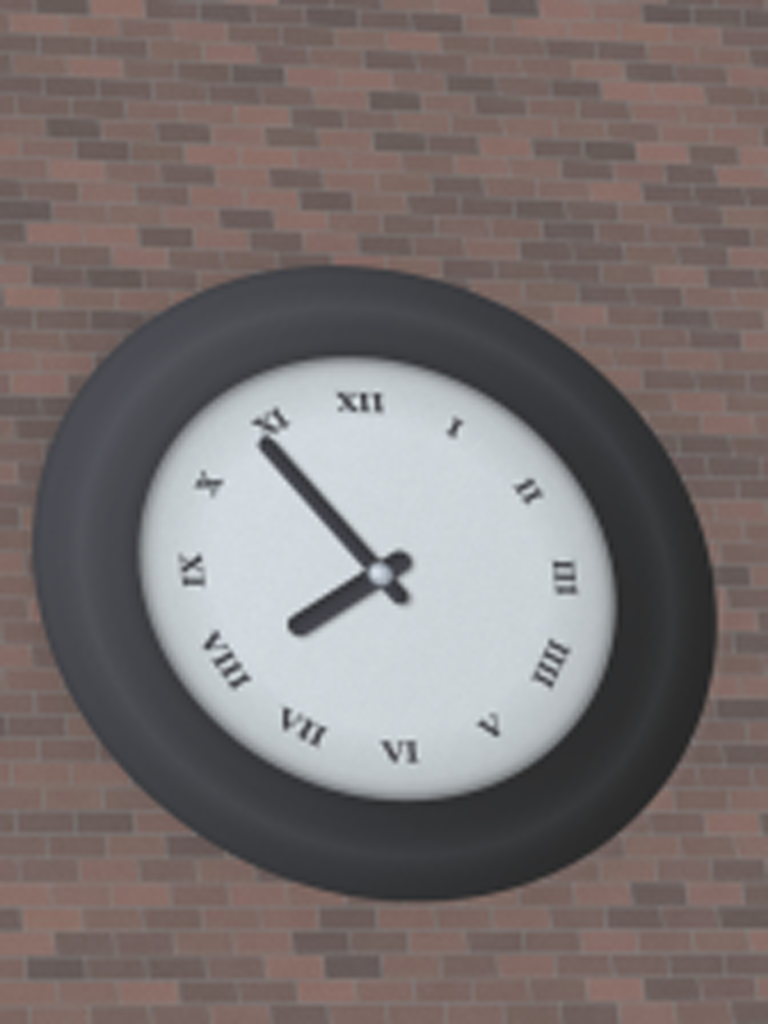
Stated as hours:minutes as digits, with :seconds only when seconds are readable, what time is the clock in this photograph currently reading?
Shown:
7:54
